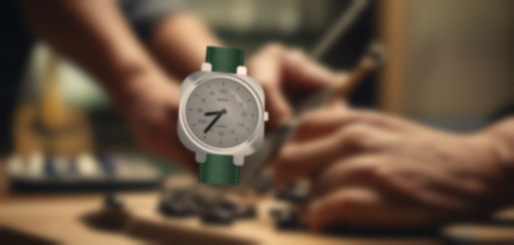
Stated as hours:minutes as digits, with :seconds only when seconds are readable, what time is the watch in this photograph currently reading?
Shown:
8:36
